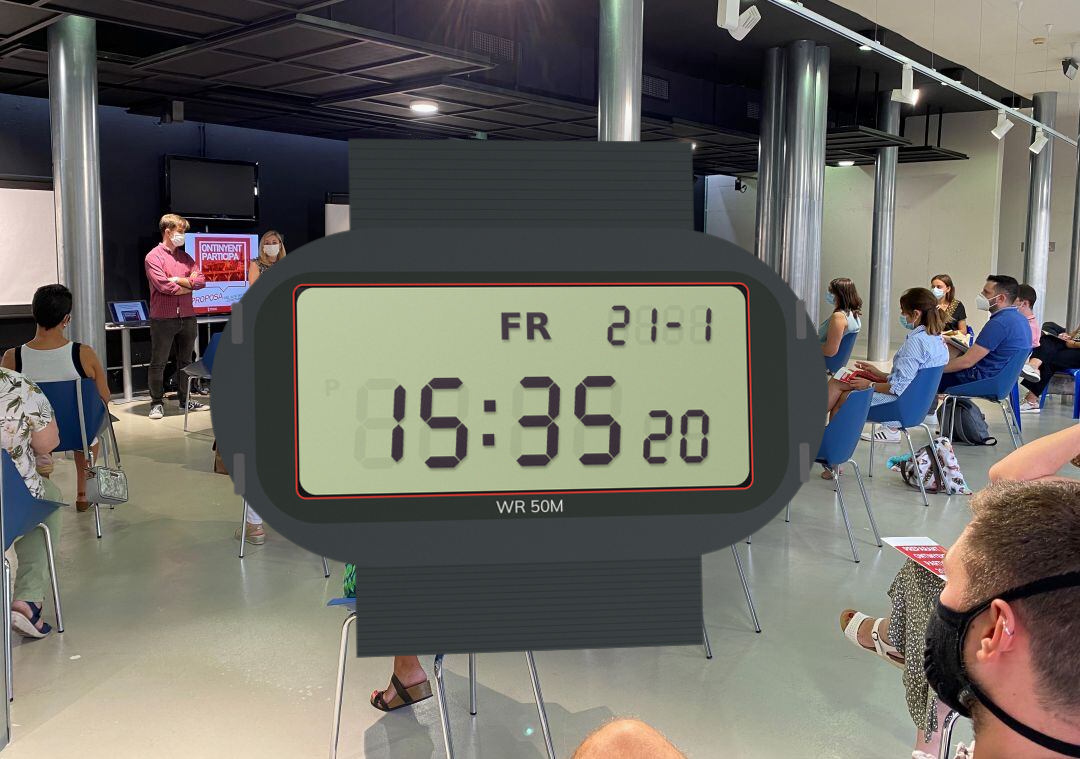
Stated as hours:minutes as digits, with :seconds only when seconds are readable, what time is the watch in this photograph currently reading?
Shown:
15:35:20
